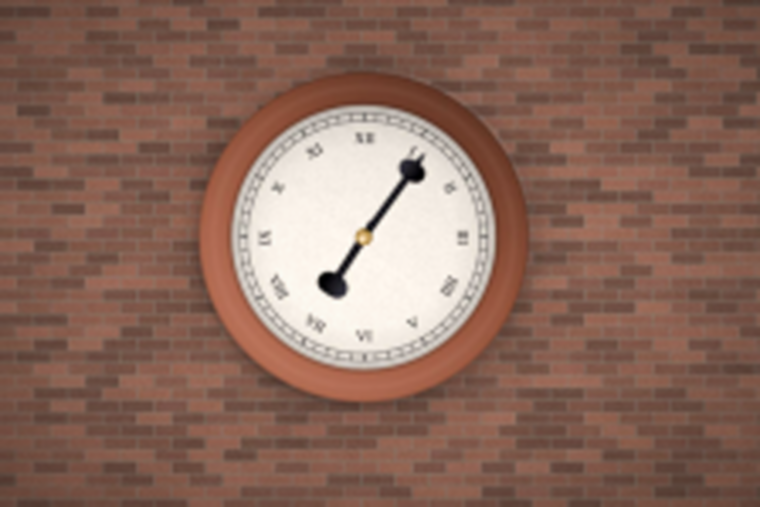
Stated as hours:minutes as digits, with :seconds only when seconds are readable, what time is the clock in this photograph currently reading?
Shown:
7:06
